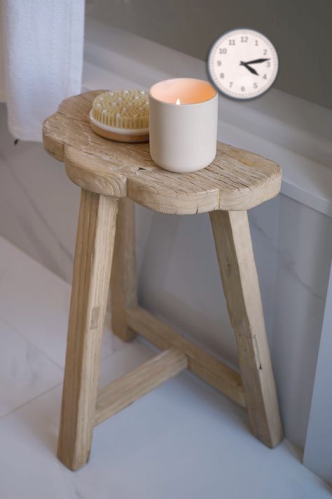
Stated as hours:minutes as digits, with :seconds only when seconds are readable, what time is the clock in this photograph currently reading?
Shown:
4:13
